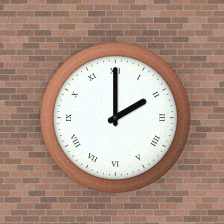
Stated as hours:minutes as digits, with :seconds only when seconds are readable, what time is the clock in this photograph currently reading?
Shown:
2:00
